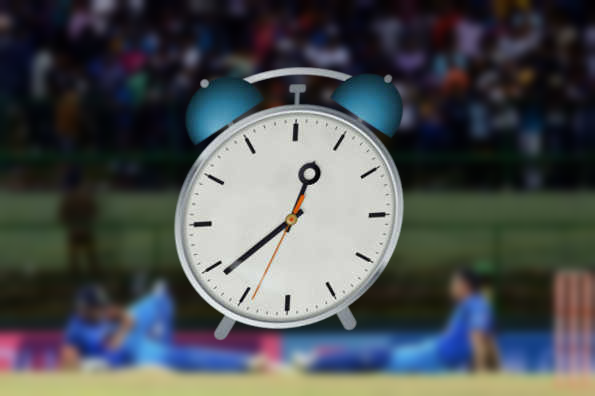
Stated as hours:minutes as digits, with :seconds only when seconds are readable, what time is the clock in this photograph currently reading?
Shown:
12:38:34
